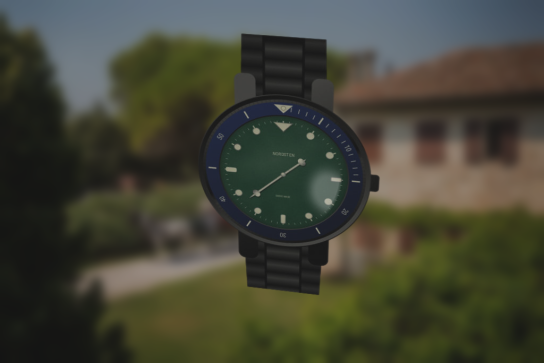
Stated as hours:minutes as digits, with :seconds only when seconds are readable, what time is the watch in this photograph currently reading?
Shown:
1:38
